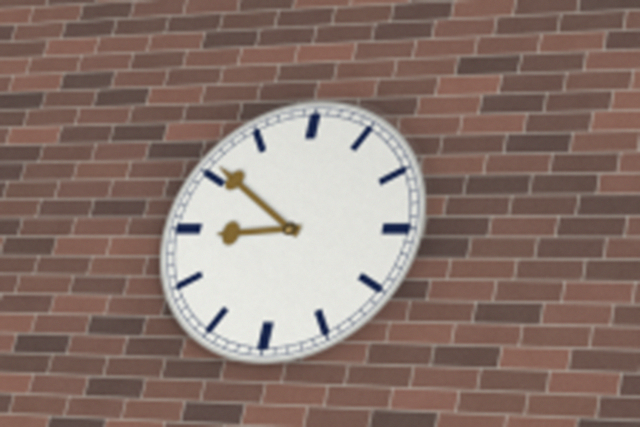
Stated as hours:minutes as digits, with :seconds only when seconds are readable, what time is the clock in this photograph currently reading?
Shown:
8:51
